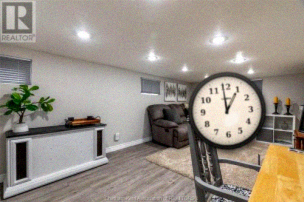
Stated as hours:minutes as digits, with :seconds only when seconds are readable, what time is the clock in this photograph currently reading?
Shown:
12:59
